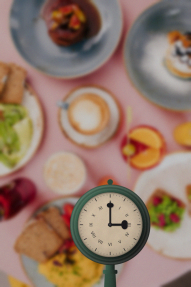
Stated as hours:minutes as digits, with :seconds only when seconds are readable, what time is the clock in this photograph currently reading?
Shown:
3:00
